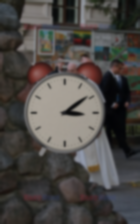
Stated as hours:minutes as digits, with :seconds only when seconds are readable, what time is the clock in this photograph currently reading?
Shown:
3:09
